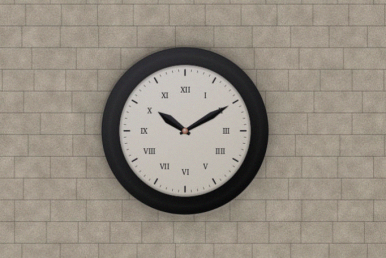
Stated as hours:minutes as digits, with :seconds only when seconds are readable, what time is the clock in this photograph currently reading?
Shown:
10:10
